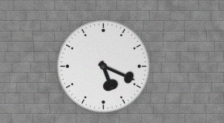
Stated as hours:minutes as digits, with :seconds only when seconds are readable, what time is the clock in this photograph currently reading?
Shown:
5:19
